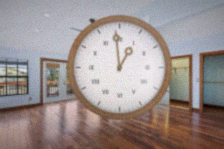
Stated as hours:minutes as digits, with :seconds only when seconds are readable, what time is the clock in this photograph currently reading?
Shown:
12:59
